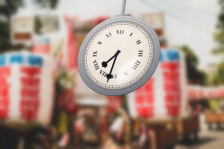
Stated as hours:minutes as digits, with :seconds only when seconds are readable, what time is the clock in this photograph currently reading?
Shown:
7:32
